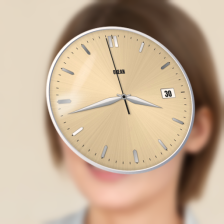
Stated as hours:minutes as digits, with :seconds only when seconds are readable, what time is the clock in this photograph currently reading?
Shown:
3:42:59
